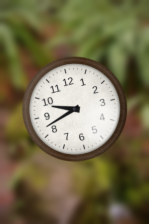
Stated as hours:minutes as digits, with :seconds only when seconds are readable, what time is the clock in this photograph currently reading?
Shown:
9:42
